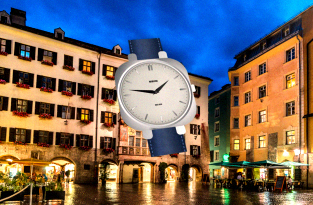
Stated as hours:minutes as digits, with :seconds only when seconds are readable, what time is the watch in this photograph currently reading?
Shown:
1:47
